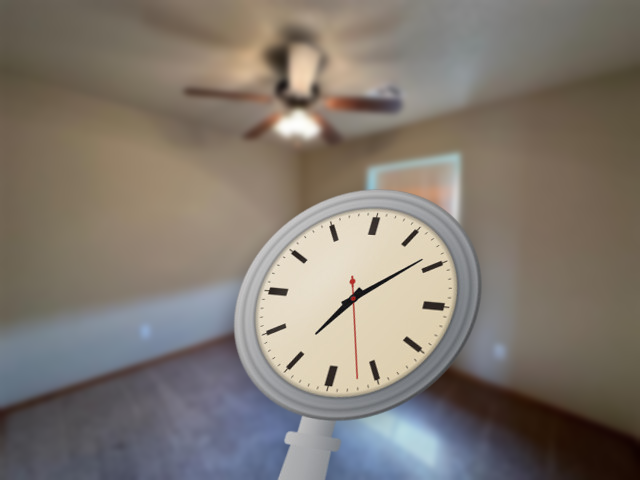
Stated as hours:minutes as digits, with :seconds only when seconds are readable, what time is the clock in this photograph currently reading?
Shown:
7:08:27
